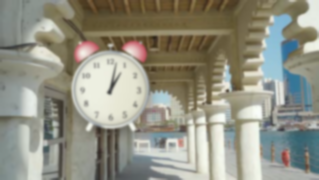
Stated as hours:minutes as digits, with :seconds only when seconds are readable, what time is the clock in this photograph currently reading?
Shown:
1:02
